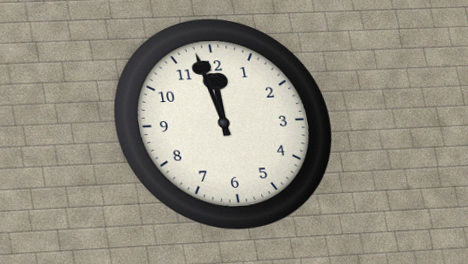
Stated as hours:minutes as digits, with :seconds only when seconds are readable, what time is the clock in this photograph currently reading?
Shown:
11:58
